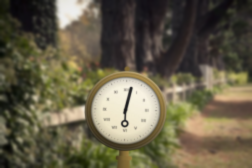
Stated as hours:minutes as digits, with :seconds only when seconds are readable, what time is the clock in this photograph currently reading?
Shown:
6:02
